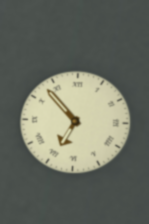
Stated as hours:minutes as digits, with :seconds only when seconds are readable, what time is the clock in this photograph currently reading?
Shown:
6:53
